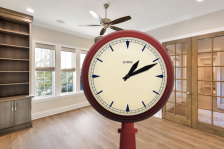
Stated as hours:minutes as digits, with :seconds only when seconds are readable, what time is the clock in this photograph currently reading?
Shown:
1:11
